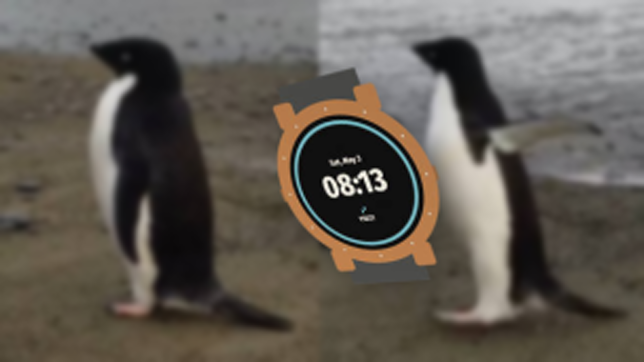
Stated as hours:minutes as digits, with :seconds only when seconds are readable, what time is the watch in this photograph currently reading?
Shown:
8:13
